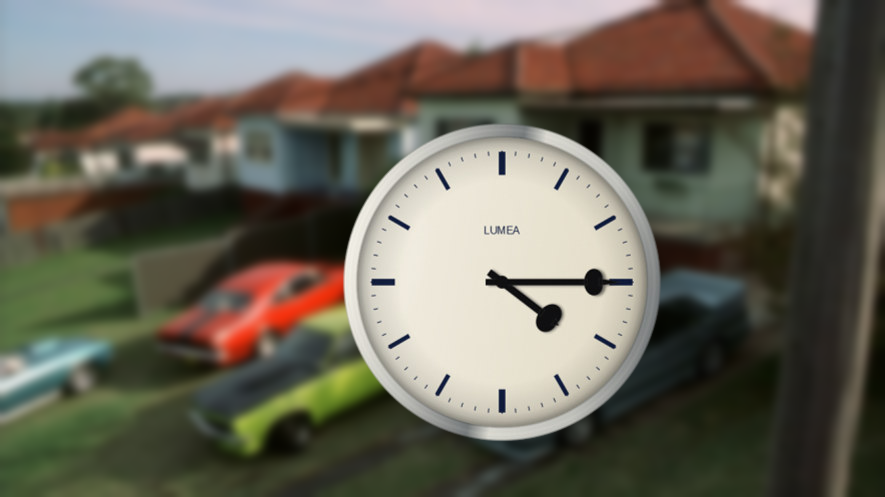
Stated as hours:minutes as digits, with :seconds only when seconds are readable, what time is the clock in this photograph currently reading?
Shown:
4:15
